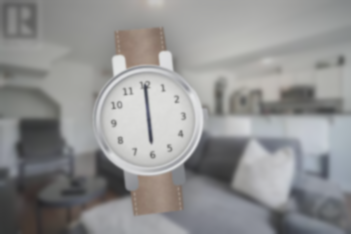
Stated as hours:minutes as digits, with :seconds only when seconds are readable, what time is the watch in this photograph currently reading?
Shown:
6:00
